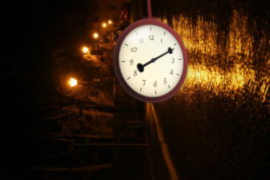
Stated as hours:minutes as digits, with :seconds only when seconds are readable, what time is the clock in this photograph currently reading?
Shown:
8:11
